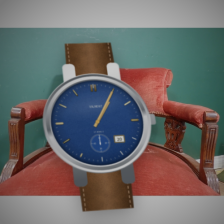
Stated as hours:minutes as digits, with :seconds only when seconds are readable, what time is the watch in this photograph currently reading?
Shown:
1:05
